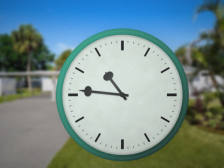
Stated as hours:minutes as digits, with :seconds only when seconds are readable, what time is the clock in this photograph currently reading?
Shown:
10:46
